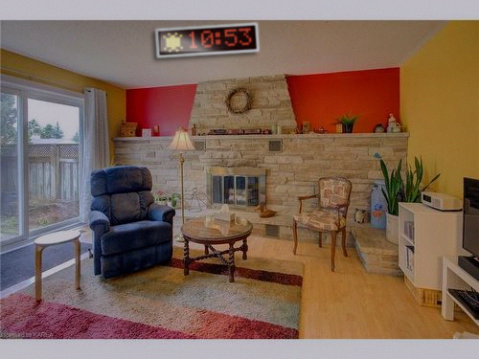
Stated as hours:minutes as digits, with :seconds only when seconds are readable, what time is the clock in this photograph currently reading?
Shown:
10:53
